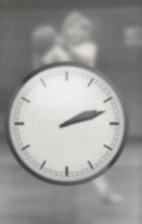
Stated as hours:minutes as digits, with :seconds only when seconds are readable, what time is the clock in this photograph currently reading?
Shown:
2:12
